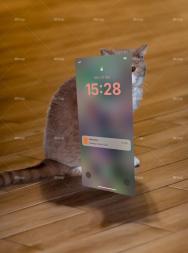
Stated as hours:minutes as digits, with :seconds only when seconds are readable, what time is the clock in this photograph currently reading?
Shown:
15:28
